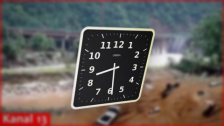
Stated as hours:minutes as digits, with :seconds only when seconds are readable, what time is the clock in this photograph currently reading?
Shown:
8:29
